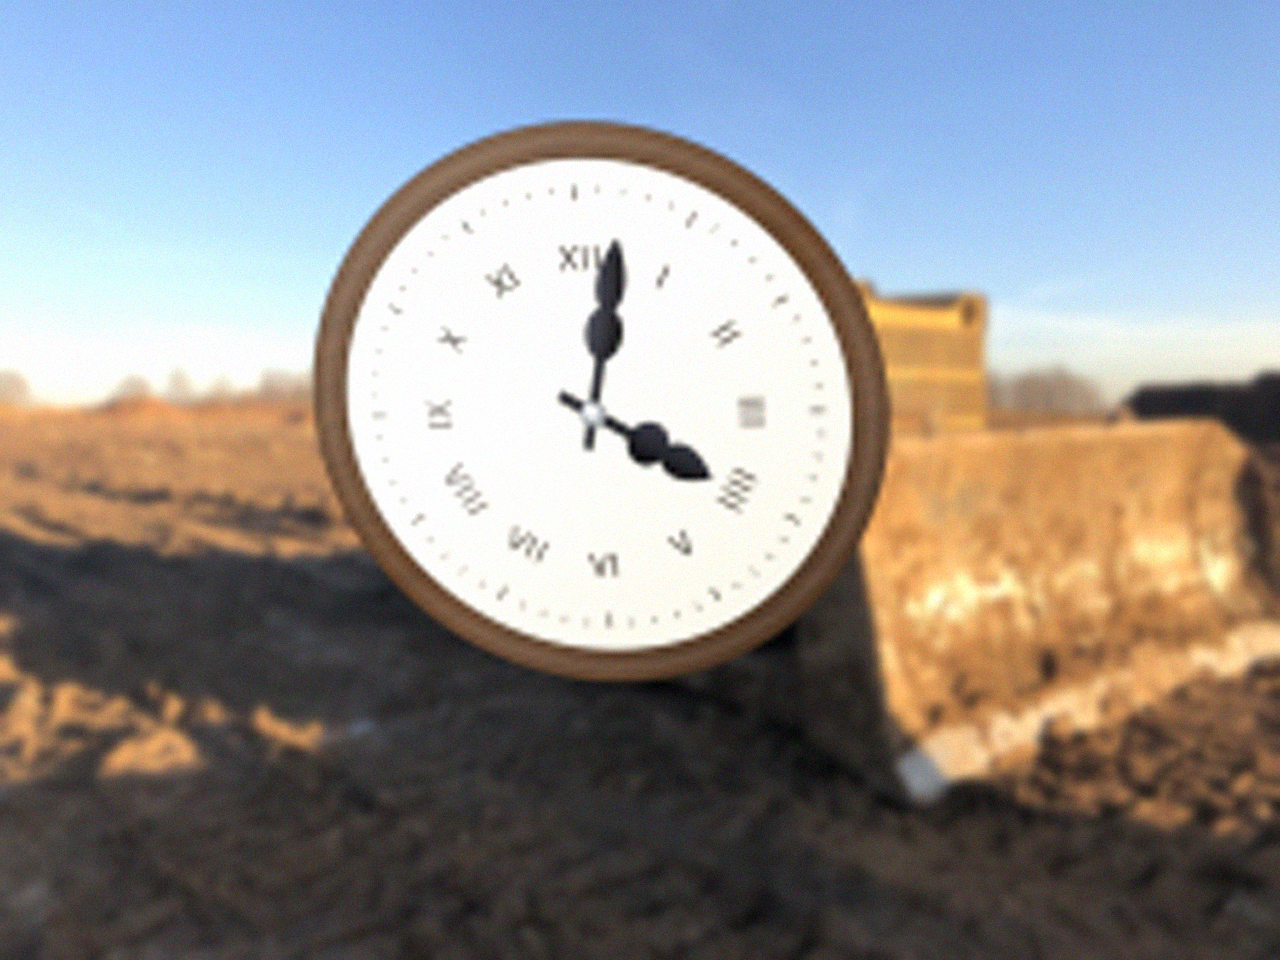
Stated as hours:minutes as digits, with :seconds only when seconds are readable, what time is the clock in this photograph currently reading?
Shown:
4:02
